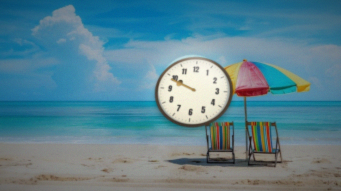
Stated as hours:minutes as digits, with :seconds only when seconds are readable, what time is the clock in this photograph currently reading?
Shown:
9:49
